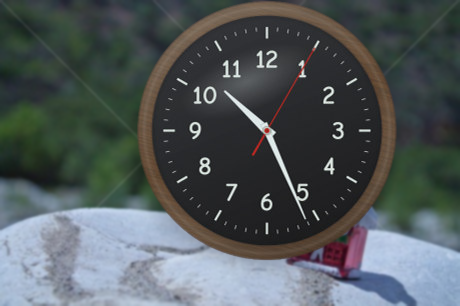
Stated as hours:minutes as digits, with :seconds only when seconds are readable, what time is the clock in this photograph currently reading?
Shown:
10:26:05
